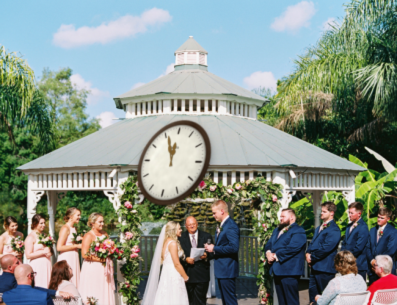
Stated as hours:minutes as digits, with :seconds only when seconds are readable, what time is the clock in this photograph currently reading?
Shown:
11:56
